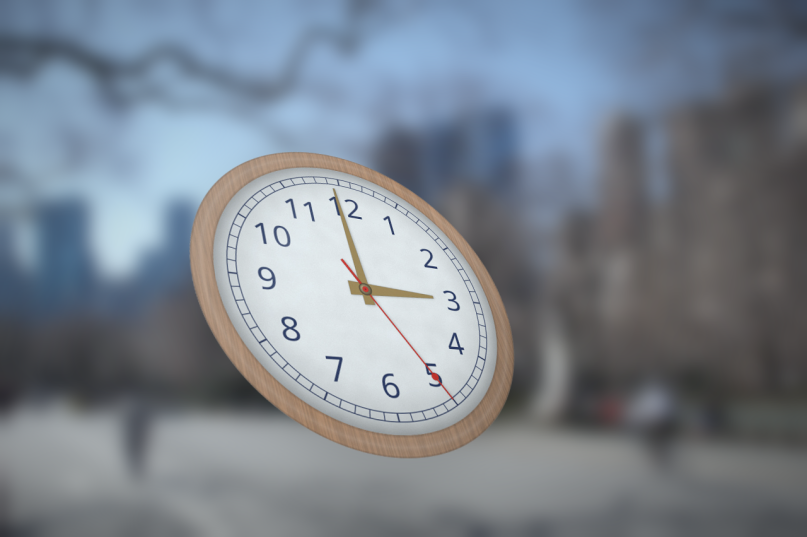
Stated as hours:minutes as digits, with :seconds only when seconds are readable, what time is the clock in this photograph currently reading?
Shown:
2:59:25
